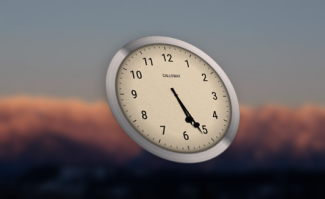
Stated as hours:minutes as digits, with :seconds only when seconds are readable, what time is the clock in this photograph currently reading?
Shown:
5:26
